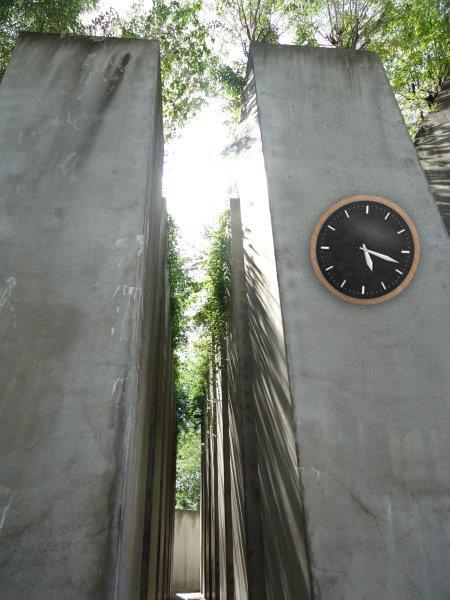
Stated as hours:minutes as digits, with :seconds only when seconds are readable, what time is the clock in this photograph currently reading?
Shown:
5:18
